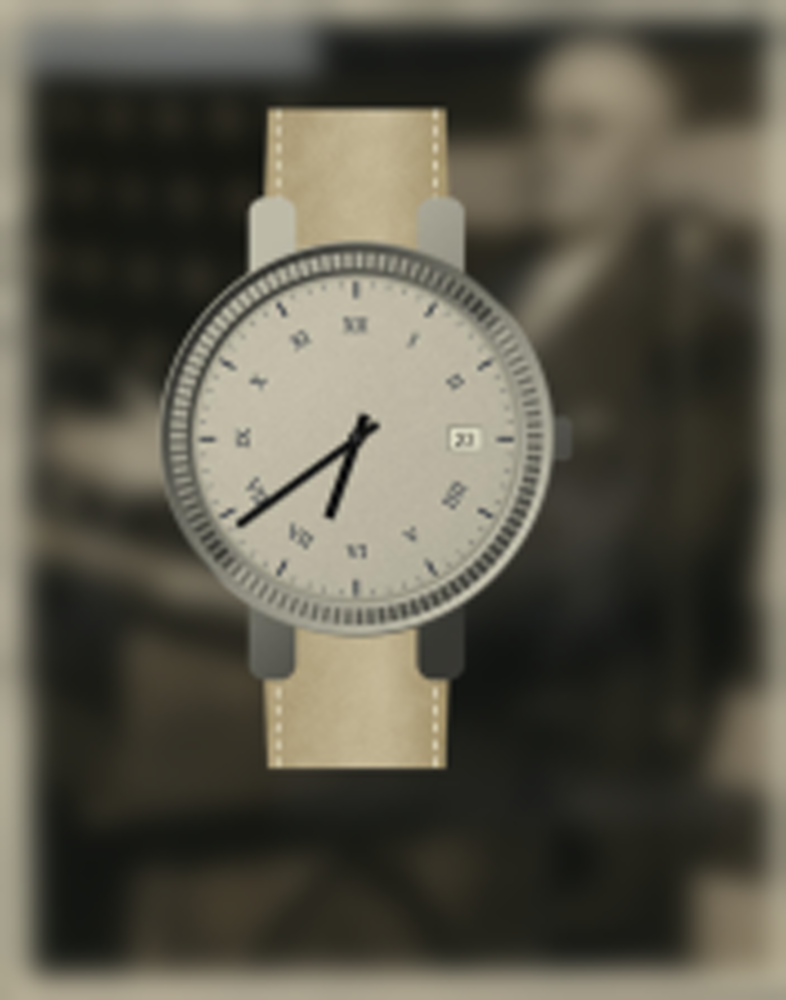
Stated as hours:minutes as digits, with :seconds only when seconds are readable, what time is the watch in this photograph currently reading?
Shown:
6:39
